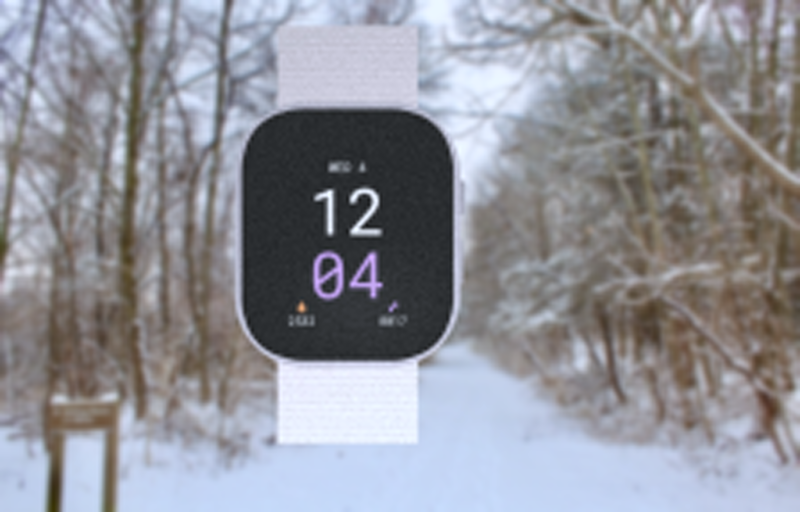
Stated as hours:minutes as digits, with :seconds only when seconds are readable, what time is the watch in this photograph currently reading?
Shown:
12:04
